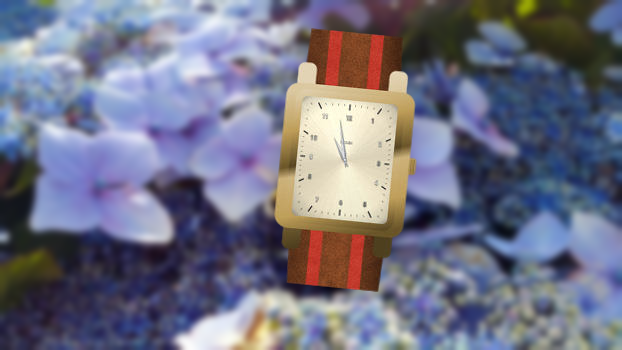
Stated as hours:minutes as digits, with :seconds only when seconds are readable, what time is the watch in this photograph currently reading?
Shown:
10:58
